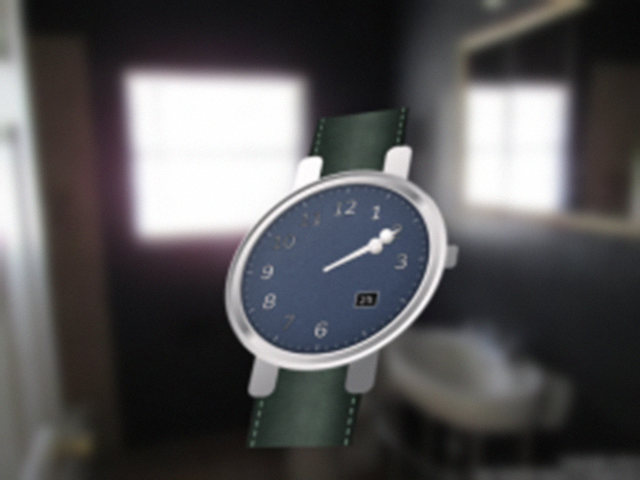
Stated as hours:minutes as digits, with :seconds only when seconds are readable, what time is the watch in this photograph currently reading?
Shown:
2:10
